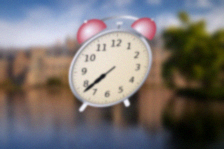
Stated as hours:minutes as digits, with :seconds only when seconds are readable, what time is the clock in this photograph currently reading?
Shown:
7:38
